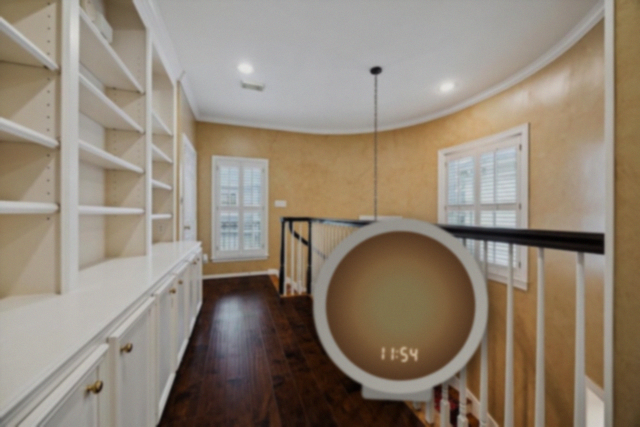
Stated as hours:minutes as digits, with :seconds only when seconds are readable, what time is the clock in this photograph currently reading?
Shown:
11:54
